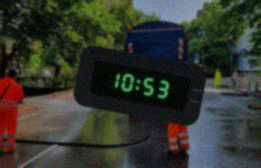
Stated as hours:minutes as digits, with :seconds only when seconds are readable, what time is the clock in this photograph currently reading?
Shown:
10:53
